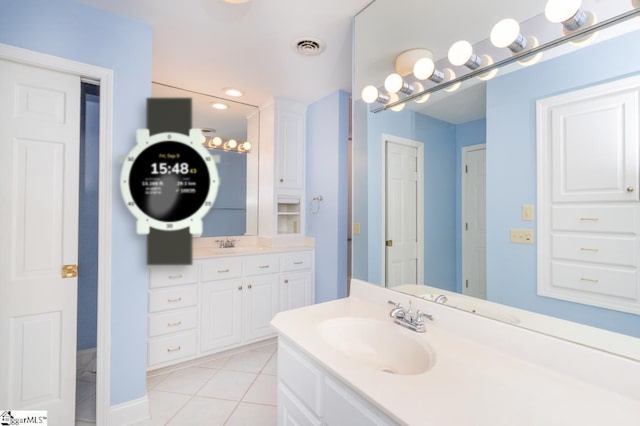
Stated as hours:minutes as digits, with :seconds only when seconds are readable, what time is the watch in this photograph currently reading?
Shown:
15:48
